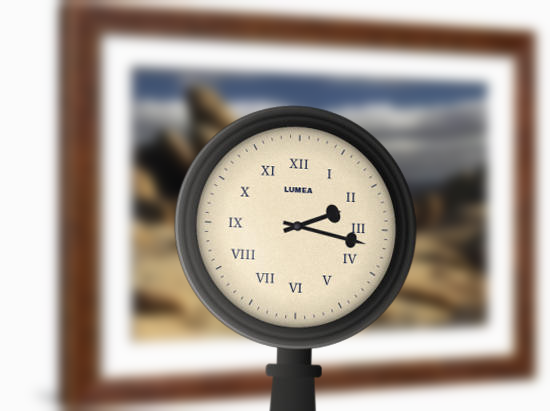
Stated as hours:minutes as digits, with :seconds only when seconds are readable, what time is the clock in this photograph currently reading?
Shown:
2:17
